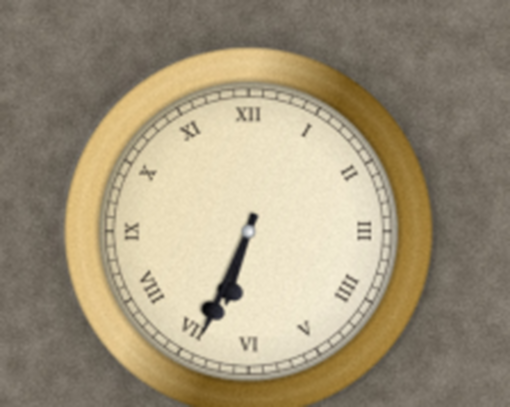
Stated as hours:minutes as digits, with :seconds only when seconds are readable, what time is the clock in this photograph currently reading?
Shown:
6:34
